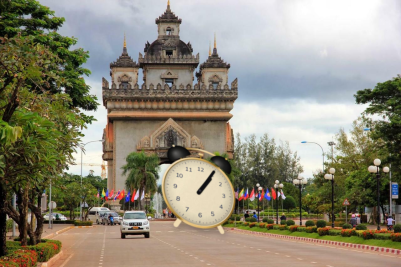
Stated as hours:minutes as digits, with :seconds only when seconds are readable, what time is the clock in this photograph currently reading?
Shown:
1:05
